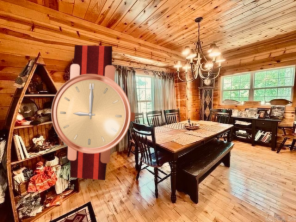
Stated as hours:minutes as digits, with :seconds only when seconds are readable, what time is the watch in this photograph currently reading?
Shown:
9:00
